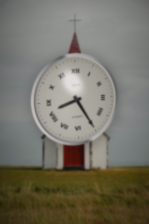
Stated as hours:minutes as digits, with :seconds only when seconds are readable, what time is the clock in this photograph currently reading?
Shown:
8:25
